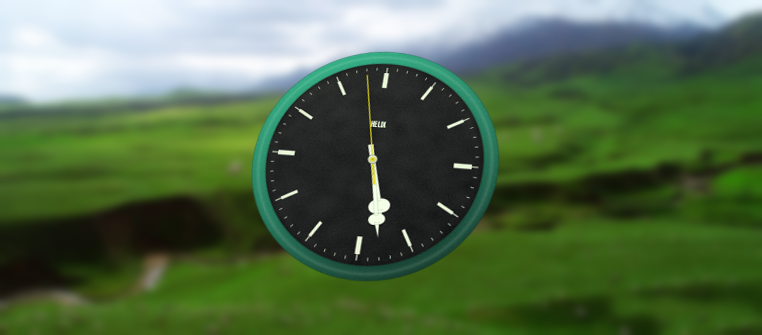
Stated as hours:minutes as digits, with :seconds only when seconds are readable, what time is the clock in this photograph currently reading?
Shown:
5:27:58
